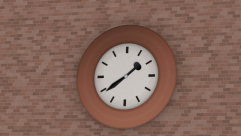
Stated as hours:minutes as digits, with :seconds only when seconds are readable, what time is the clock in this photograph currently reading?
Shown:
1:39
